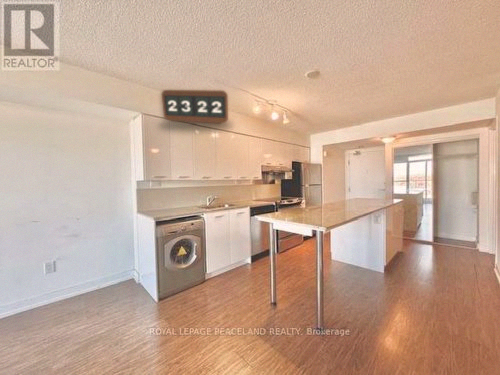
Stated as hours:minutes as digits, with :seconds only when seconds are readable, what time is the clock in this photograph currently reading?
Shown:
23:22
